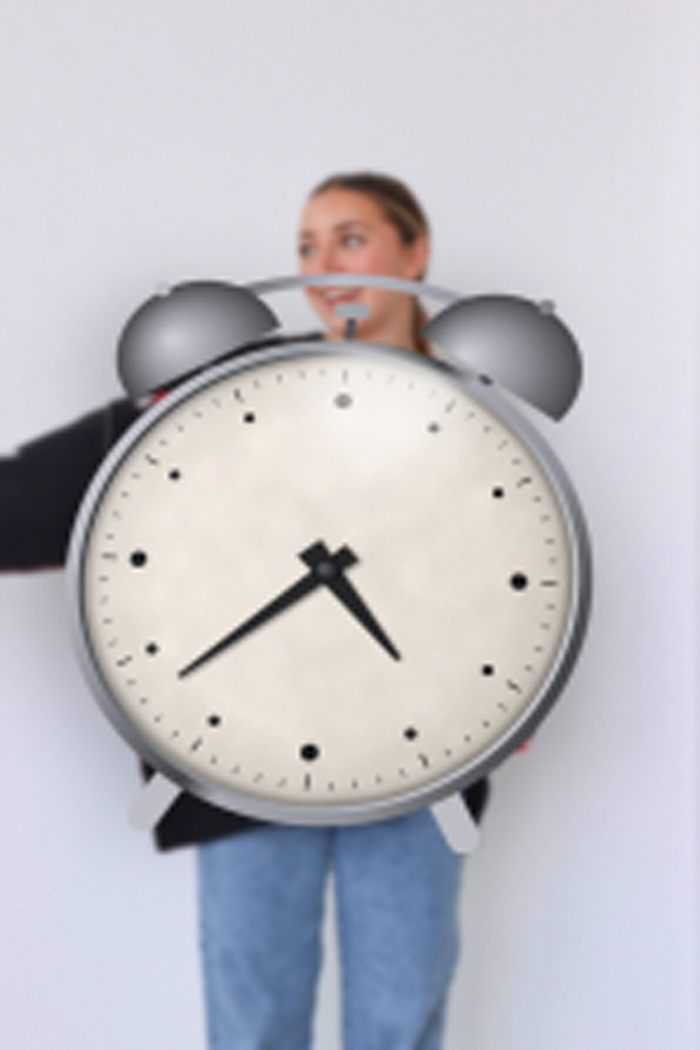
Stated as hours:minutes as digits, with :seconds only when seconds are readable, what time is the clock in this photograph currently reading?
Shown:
4:38
